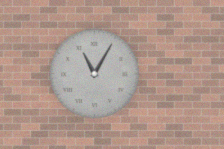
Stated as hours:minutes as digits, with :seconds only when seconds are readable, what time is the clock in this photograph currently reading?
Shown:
11:05
